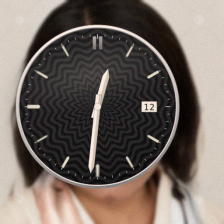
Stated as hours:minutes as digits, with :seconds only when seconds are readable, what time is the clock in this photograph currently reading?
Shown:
12:31
